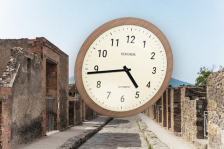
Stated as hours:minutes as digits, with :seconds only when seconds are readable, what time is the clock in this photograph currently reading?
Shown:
4:44
